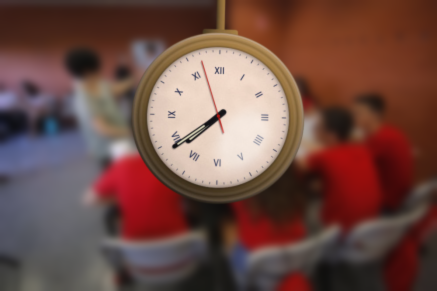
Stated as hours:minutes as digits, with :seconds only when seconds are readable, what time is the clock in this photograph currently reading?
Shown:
7:38:57
